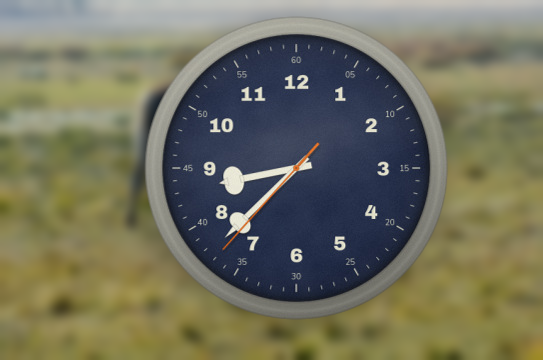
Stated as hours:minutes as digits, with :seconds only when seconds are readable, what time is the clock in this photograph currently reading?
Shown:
8:37:37
